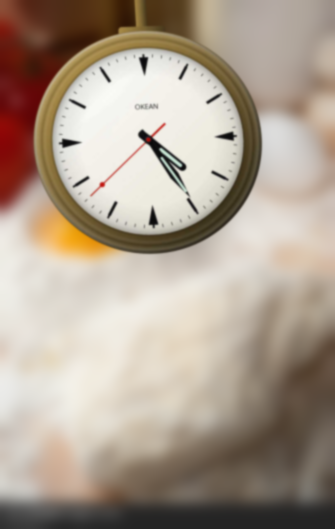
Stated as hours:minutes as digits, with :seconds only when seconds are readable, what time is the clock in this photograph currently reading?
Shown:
4:24:38
